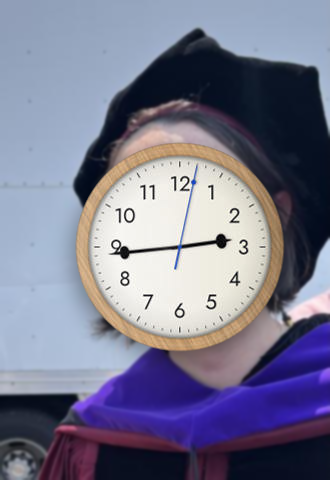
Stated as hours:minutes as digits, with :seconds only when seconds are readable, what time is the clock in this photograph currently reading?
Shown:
2:44:02
